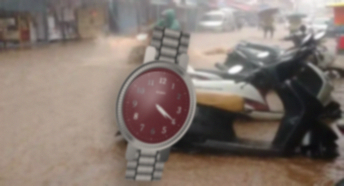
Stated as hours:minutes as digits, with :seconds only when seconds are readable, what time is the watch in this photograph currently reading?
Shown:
4:20
